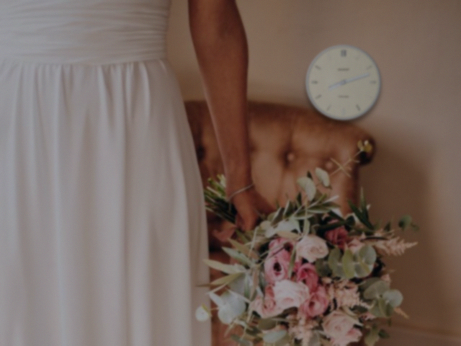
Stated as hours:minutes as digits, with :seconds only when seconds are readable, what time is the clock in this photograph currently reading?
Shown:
8:12
